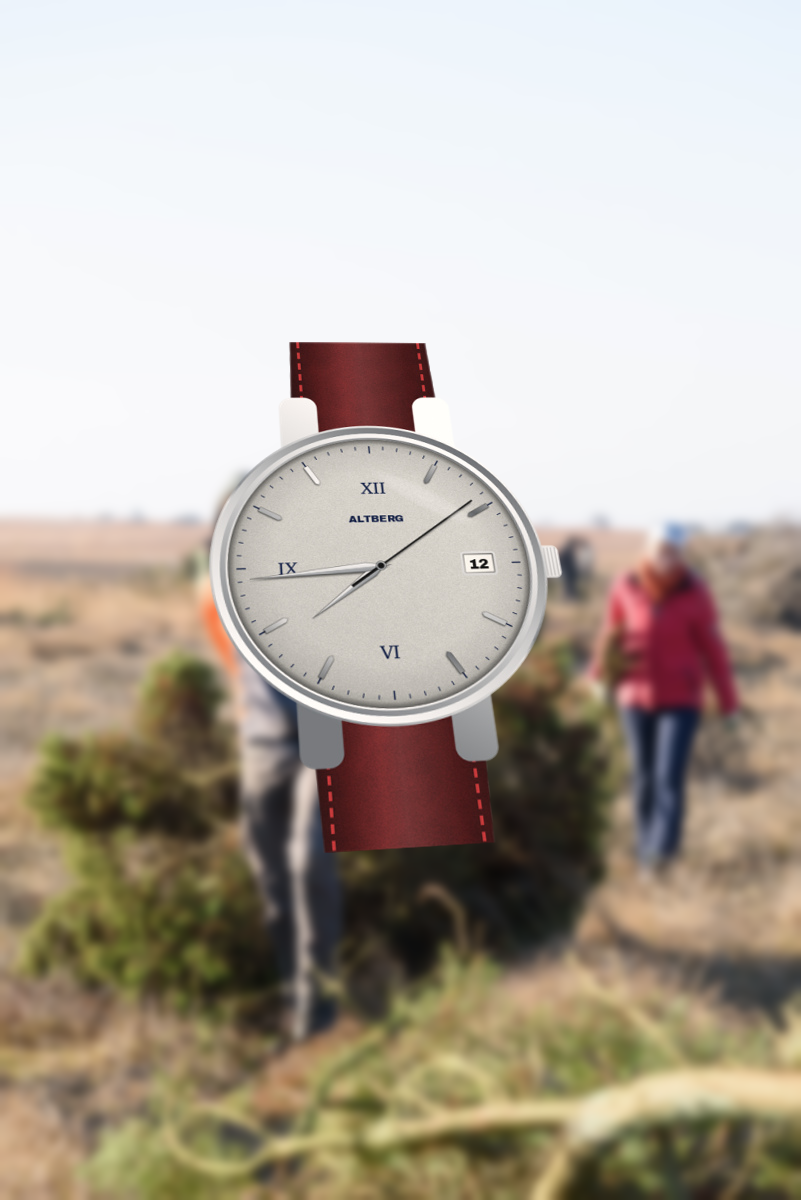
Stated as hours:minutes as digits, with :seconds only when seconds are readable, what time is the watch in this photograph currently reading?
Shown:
7:44:09
